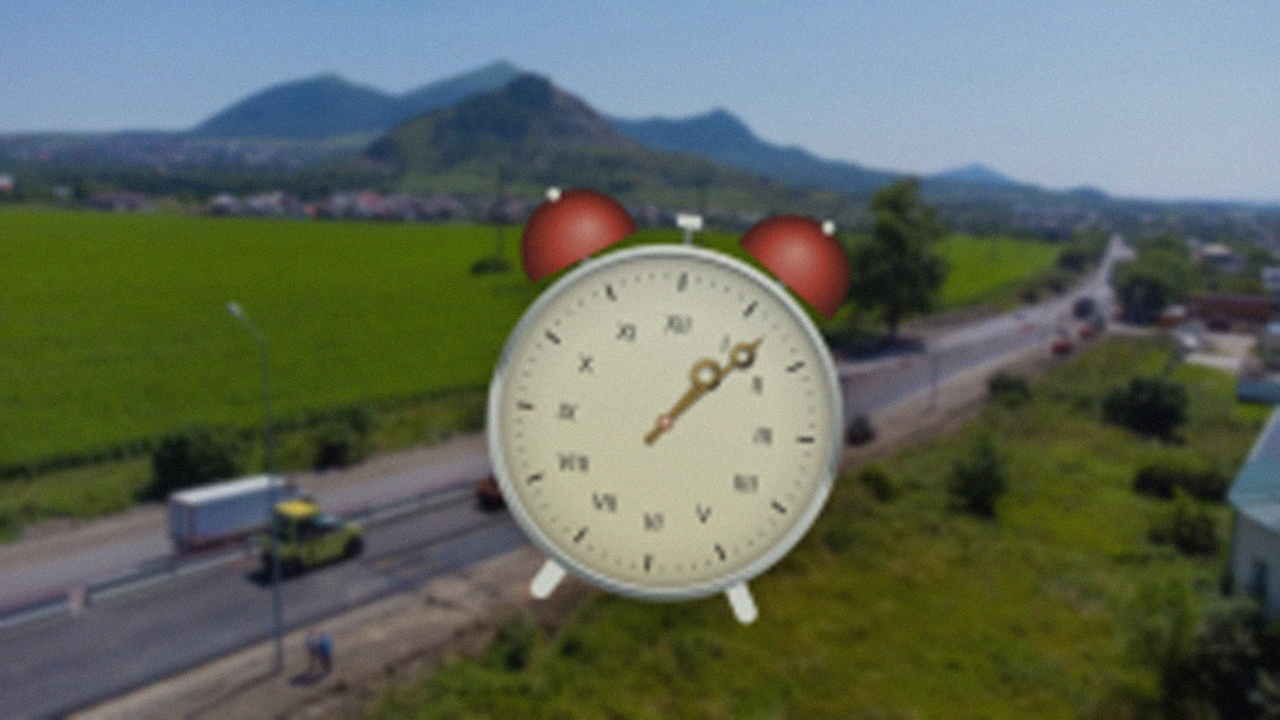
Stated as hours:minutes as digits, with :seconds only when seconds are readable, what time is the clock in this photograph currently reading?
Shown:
1:07
